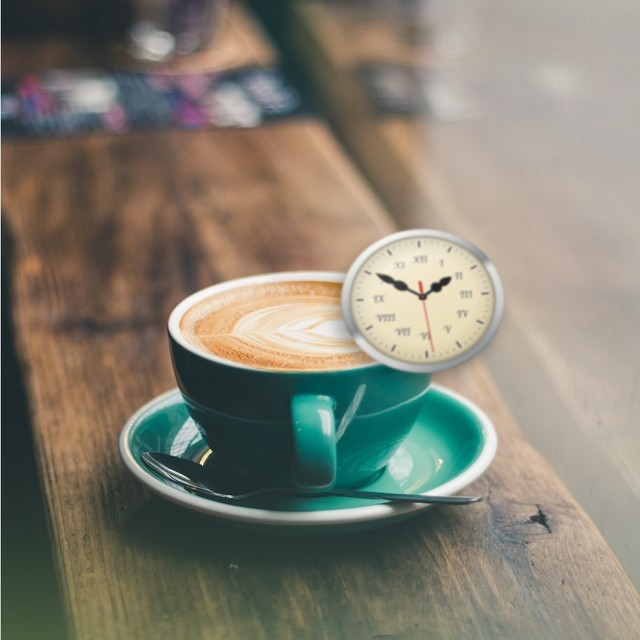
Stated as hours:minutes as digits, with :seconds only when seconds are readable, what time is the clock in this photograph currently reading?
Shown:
1:50:29
